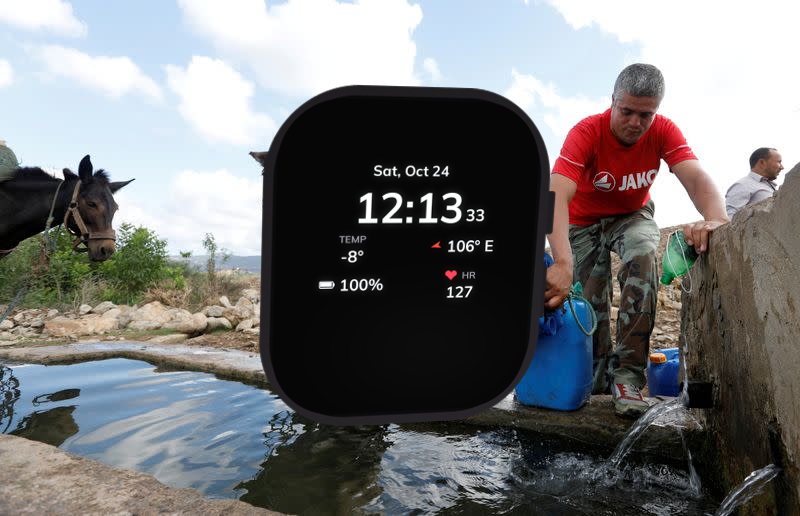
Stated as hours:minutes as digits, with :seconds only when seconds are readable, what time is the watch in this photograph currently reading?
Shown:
12:13:33
